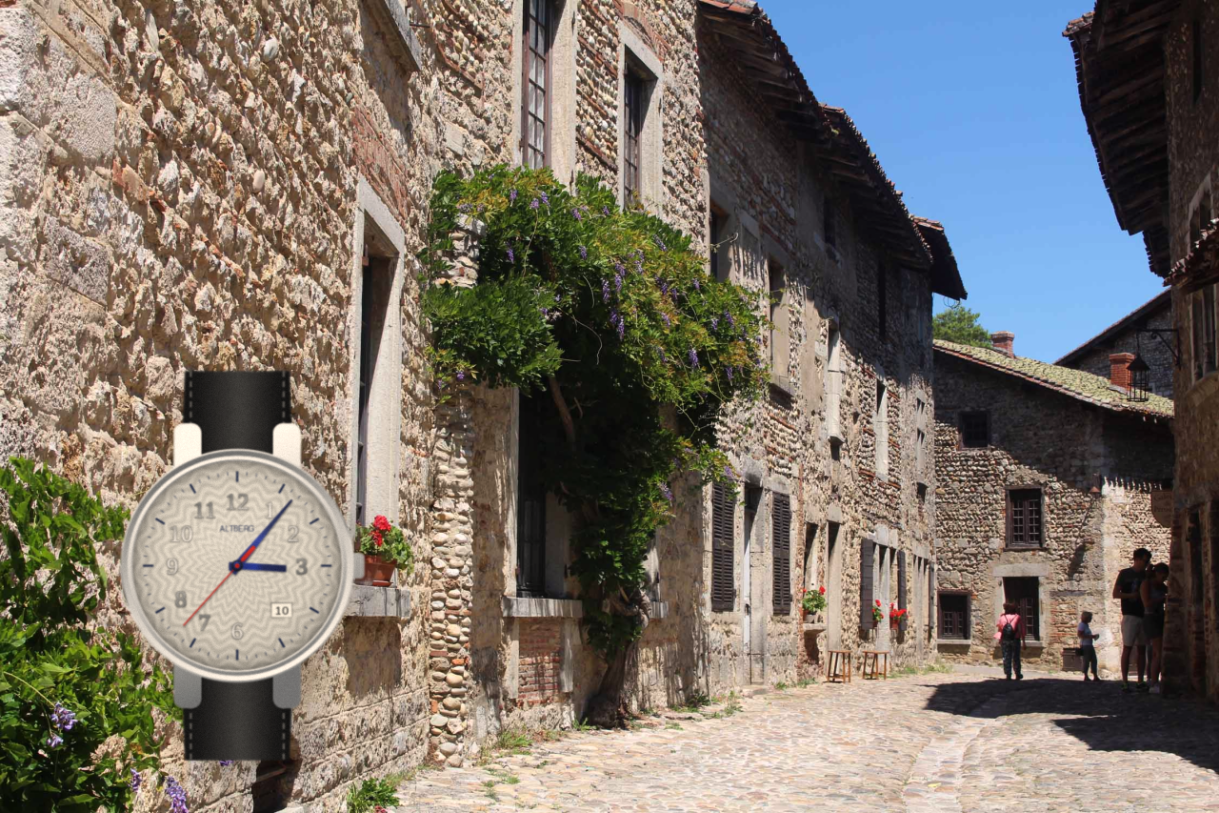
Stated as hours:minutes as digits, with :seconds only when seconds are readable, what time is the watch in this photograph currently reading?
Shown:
3:06:37
